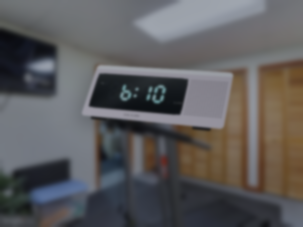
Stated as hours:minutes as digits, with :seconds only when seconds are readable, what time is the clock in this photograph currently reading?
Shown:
6:10
